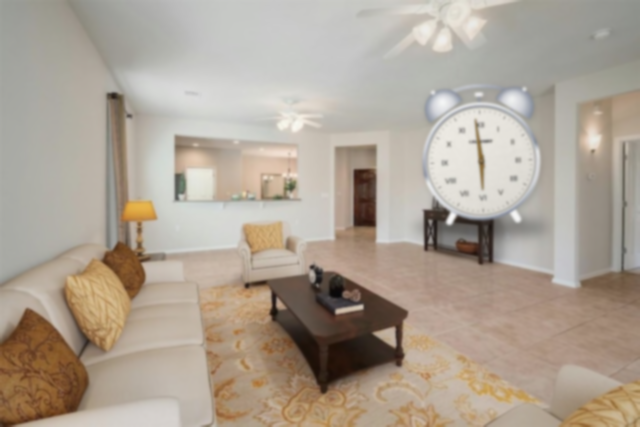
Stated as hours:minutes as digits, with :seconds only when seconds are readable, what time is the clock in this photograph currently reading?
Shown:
5:59
